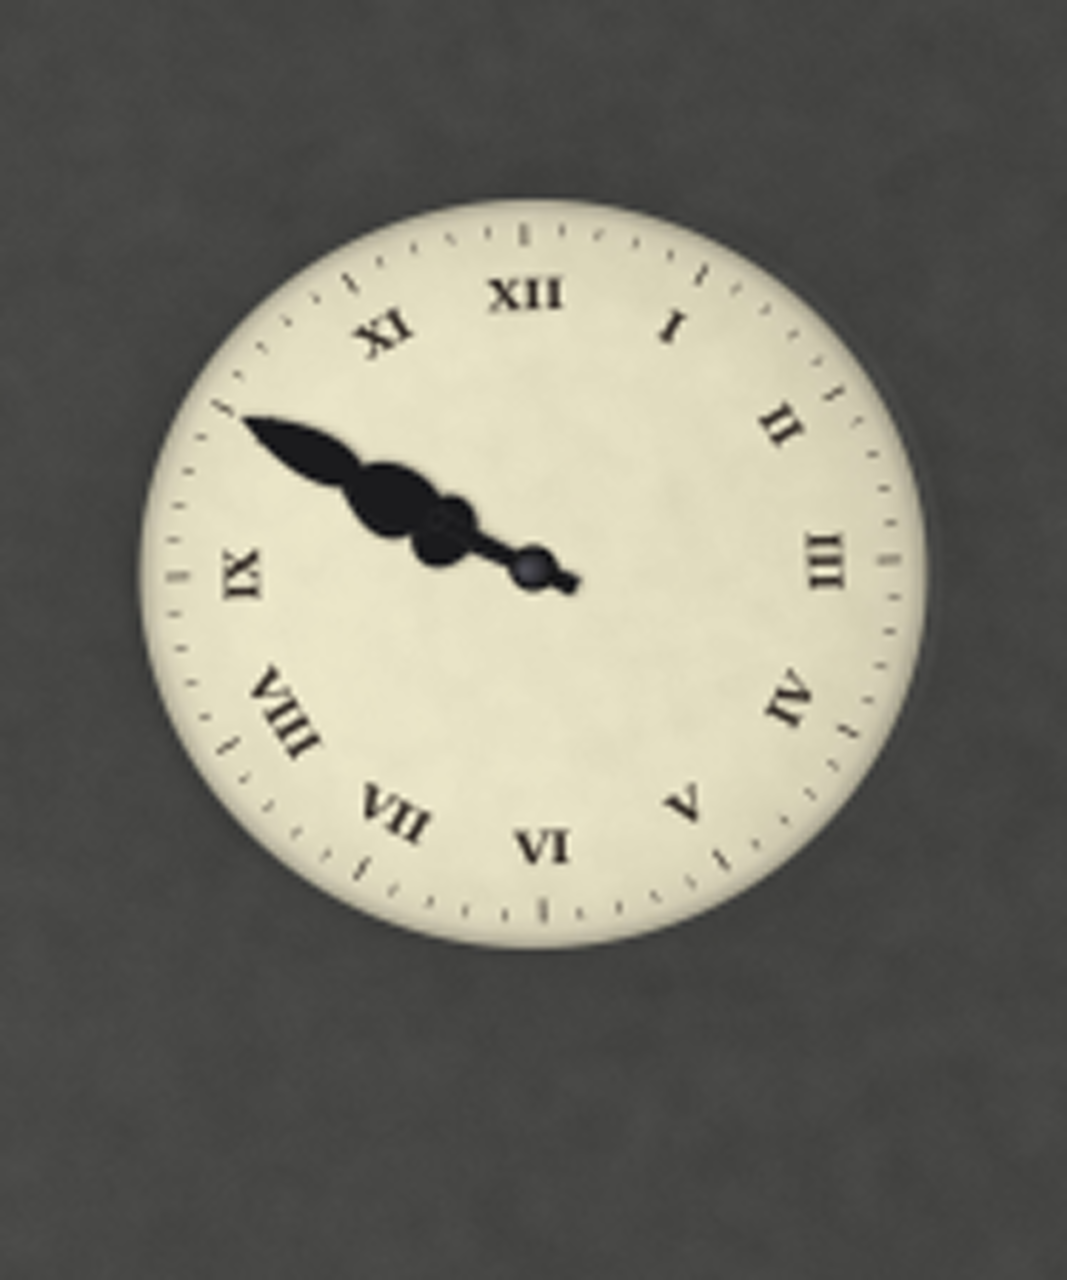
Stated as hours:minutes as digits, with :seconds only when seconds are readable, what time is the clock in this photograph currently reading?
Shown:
9:50
